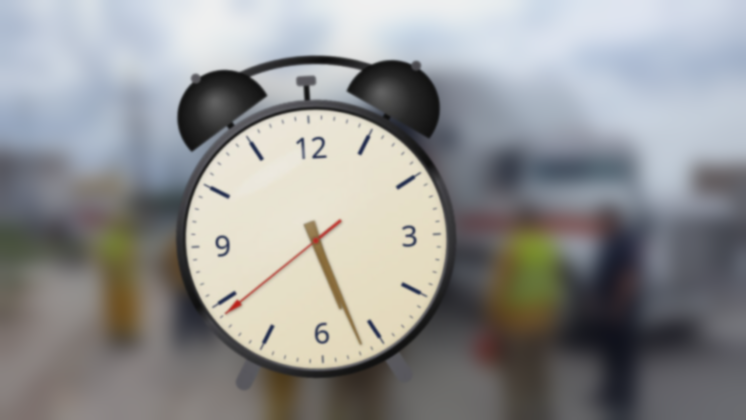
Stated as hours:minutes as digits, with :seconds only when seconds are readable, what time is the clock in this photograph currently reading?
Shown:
5:26:39
